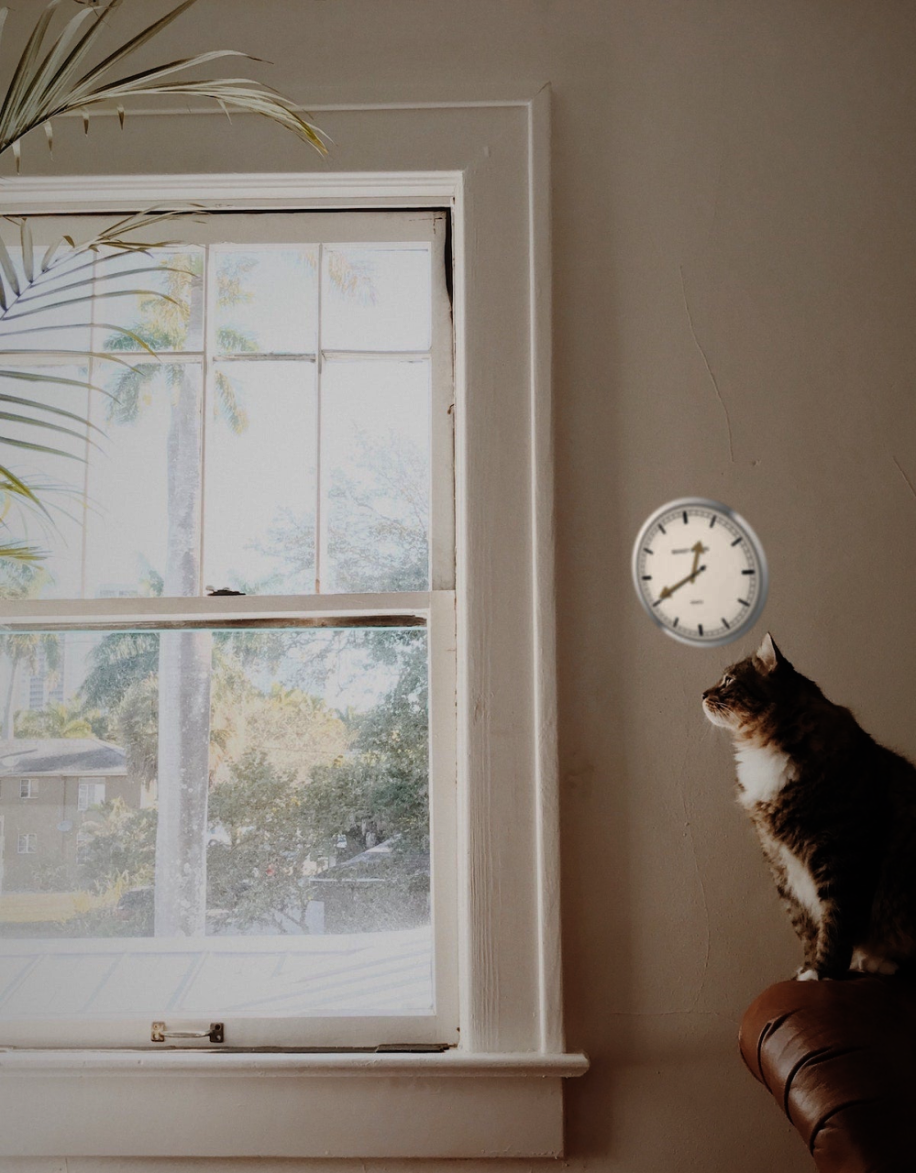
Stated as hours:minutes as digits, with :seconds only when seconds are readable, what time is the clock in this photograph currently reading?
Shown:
12:40:40
